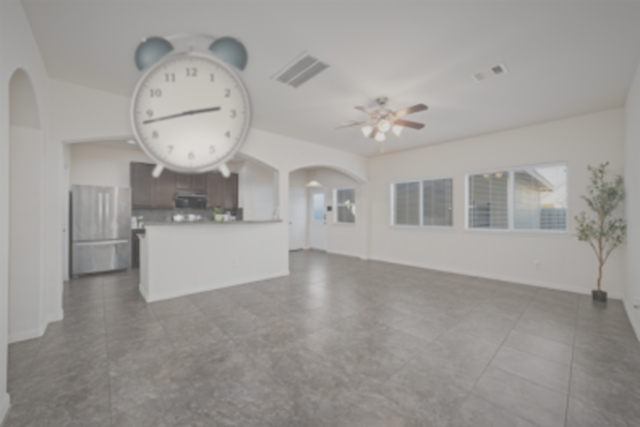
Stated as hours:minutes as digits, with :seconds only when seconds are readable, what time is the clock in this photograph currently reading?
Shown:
2:43
